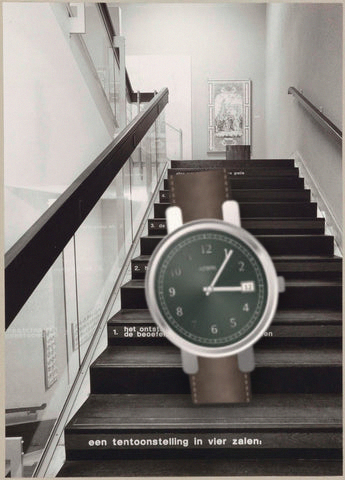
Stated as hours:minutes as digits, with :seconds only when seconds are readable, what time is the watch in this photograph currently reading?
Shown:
3:06
